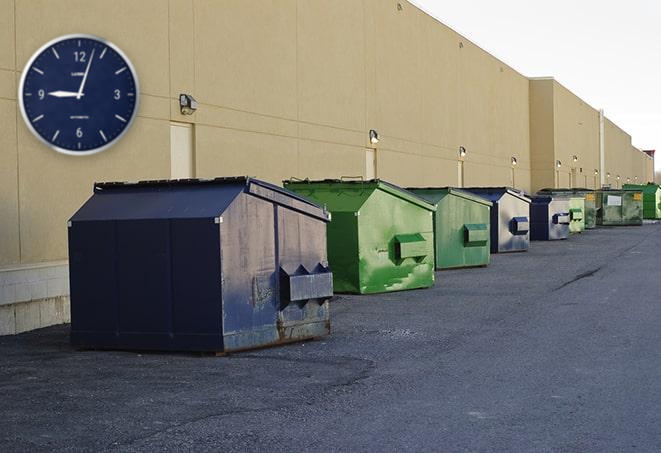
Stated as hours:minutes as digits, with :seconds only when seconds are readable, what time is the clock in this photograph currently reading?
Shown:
9:03
